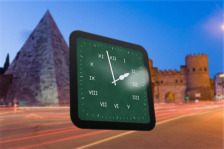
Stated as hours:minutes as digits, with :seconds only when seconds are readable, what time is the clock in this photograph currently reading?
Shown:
1:58
